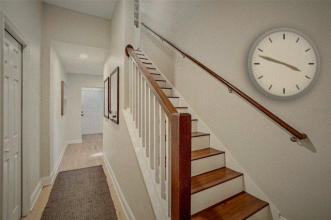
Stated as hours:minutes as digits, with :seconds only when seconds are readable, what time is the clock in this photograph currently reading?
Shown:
3:48
